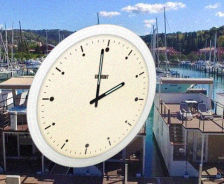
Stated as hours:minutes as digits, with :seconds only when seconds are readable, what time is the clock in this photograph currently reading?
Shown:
1:59
